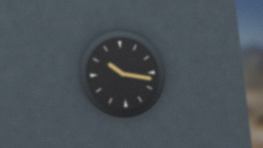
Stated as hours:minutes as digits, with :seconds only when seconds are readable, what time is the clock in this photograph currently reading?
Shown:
10:17
